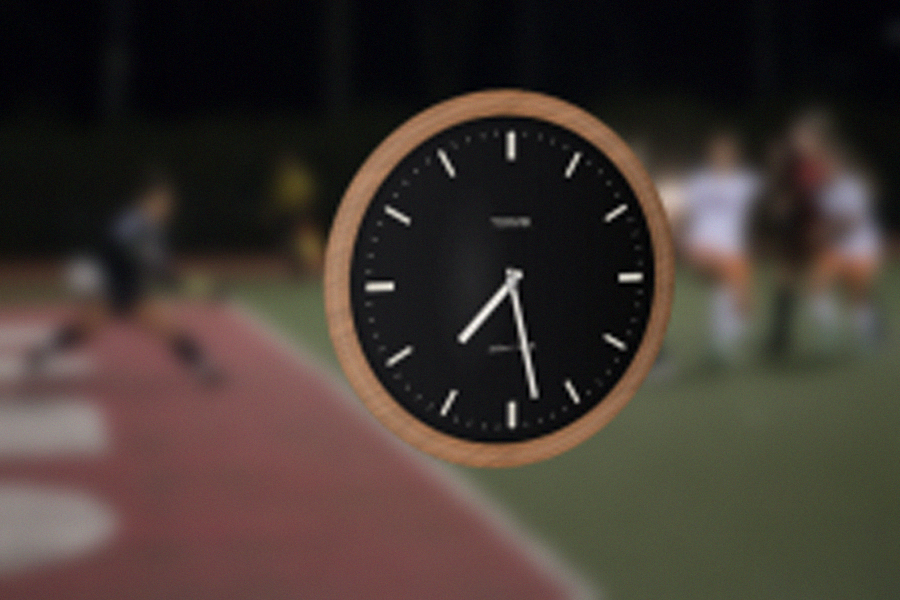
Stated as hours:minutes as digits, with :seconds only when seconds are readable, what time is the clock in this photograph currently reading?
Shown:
7:28
